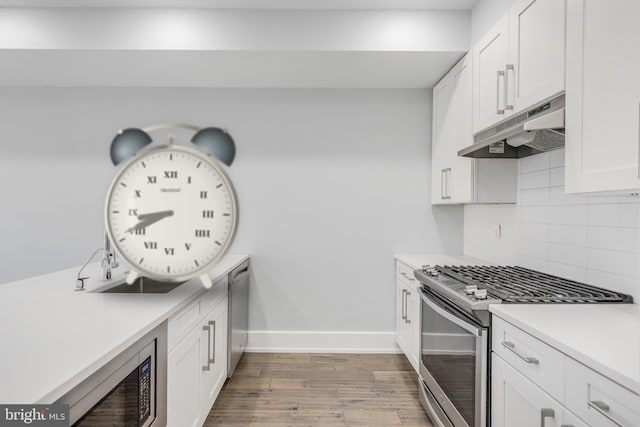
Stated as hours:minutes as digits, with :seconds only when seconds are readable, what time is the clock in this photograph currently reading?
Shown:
8:41
